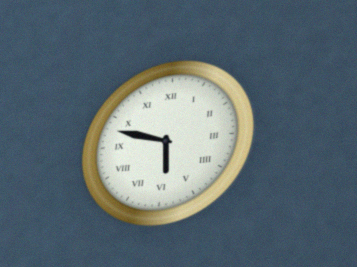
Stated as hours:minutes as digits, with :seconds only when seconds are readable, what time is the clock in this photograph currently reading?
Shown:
5:48
